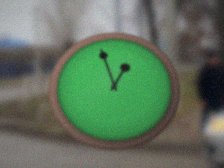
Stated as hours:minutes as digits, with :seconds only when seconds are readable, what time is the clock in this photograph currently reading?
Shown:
12:57
